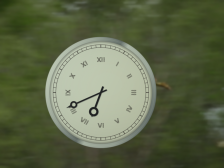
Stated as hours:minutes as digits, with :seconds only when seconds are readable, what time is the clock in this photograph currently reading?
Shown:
6:41
